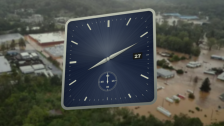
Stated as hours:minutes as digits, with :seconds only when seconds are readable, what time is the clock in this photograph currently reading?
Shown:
8:11
